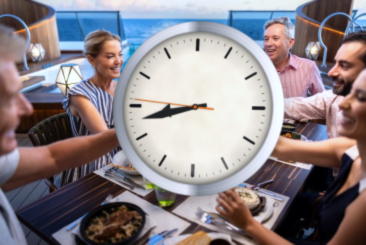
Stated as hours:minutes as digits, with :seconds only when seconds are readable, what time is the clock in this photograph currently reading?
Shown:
8:42:46
